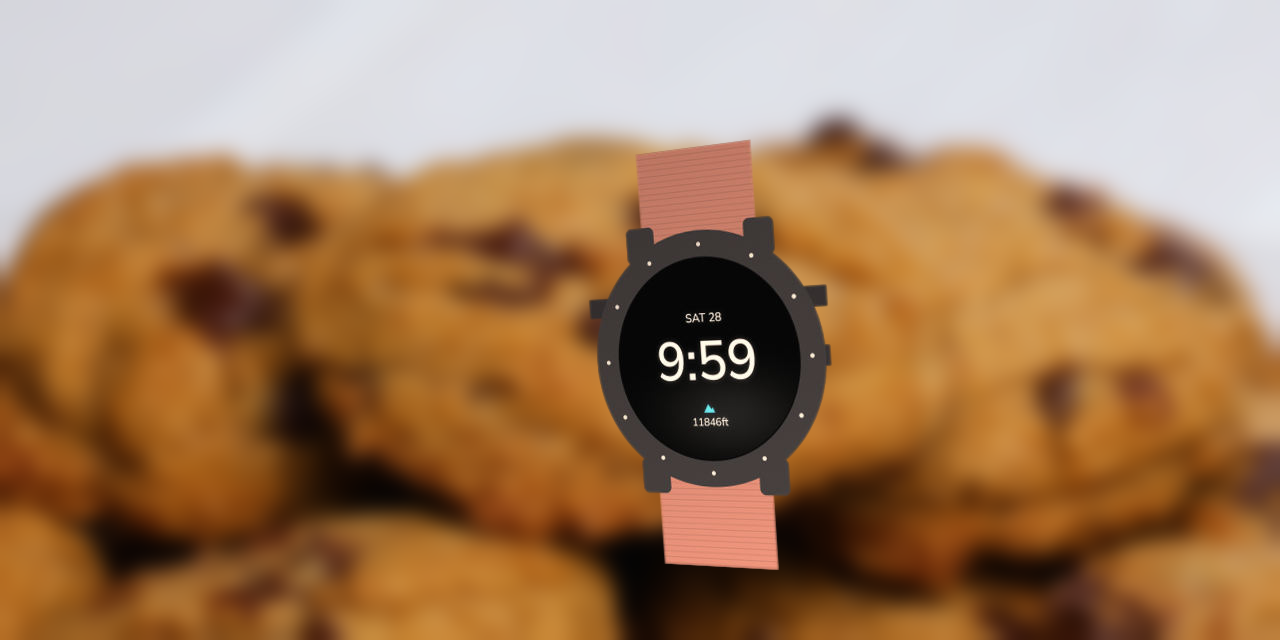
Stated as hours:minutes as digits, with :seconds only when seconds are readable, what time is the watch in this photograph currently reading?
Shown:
9:59
